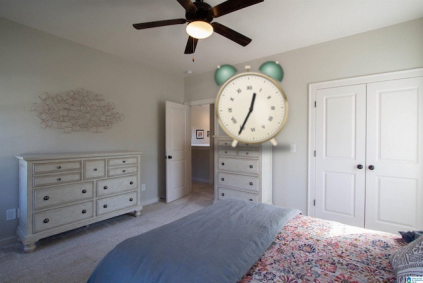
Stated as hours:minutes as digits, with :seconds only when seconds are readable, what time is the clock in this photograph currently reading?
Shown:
12:35
